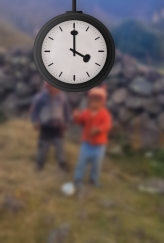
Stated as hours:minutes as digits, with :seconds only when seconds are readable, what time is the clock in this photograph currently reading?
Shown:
4:00
